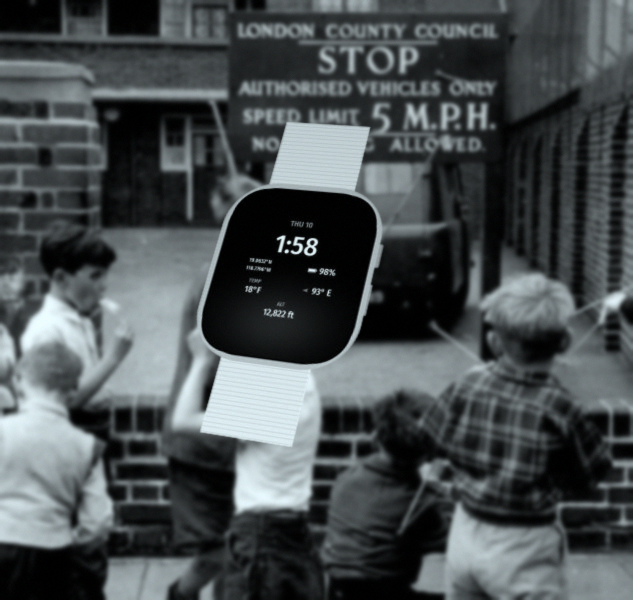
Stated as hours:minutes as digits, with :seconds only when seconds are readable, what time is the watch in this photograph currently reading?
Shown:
1:58
